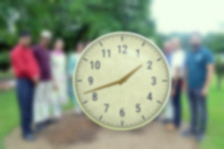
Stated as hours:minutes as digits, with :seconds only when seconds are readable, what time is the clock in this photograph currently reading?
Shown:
1:42
